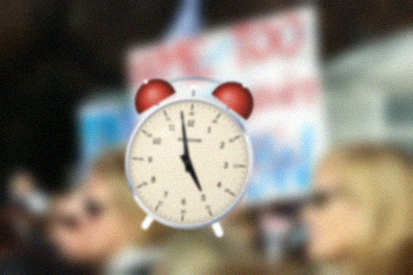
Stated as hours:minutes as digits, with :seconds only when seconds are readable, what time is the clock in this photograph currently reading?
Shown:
4:58
